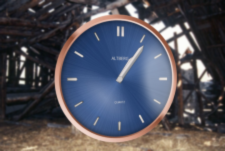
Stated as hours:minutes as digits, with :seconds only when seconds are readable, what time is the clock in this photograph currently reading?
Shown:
1:06
